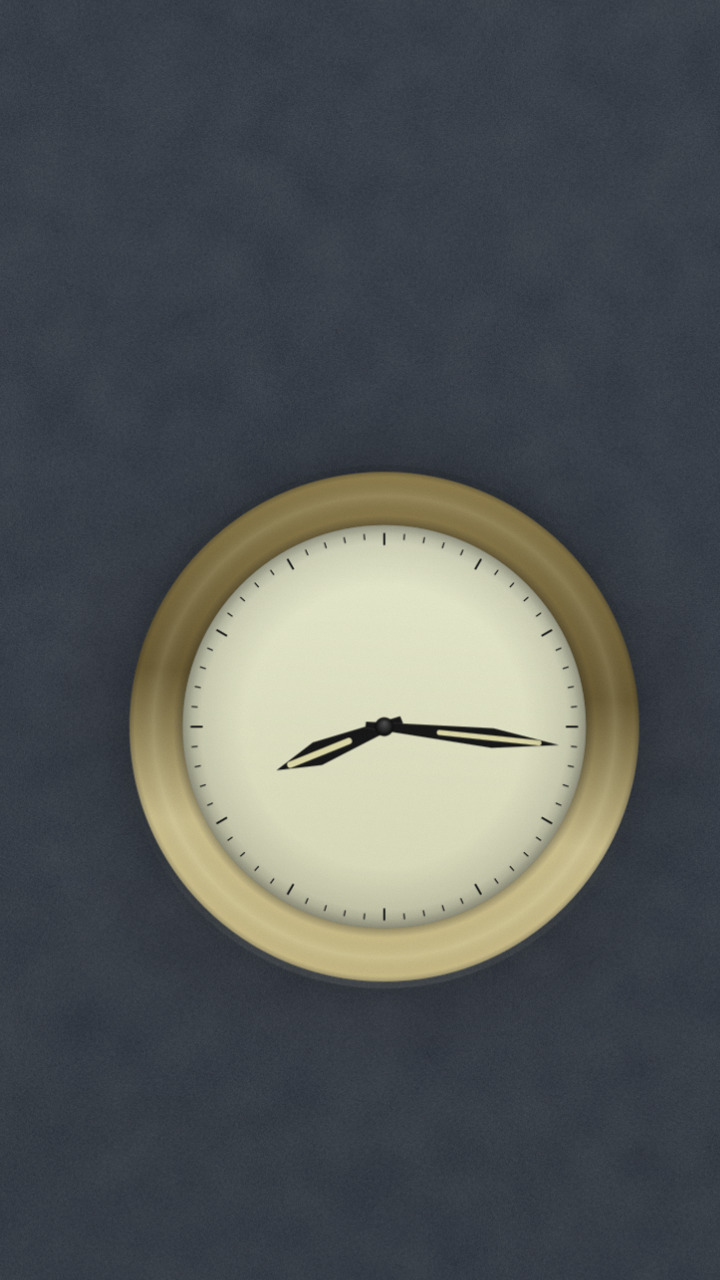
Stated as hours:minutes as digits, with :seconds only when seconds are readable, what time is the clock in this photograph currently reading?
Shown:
8:16
